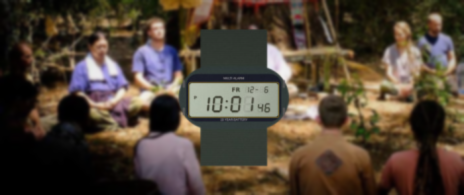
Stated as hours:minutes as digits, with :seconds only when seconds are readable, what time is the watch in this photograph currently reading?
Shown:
10:01:46
